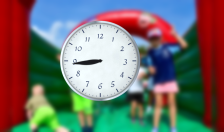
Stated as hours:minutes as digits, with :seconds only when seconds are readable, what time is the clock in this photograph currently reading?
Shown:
8:44
